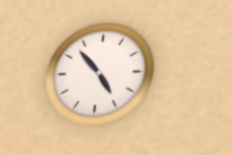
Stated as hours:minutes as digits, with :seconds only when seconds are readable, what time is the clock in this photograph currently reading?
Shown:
4:53
